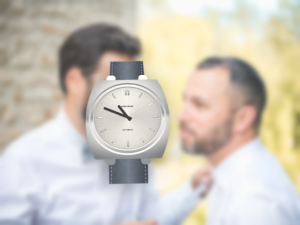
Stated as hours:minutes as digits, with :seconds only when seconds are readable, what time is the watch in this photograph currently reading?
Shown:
10:49
